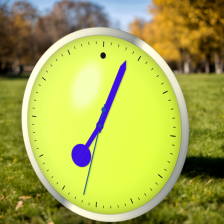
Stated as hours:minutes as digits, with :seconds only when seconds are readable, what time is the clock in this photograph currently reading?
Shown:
7:03:32
